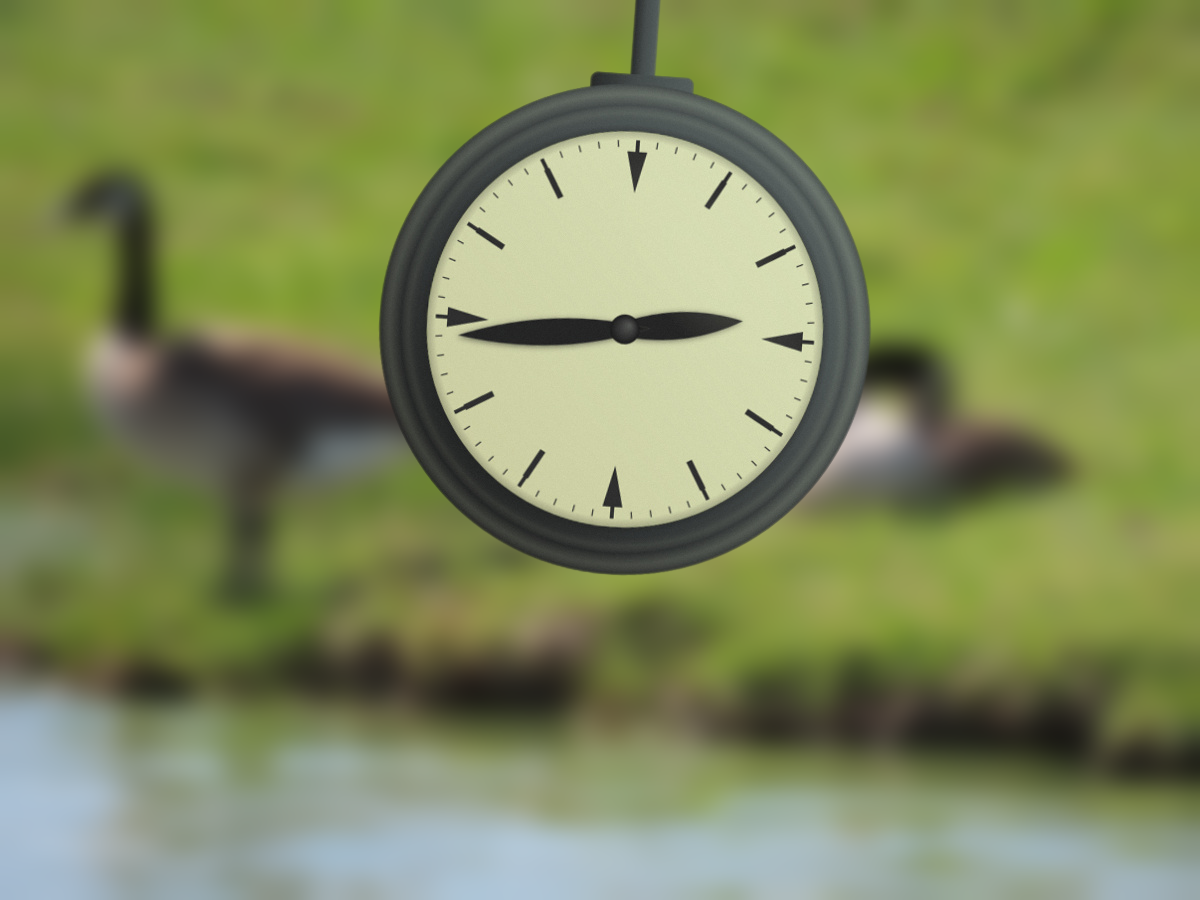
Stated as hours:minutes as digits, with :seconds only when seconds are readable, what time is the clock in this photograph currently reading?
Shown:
2:44
